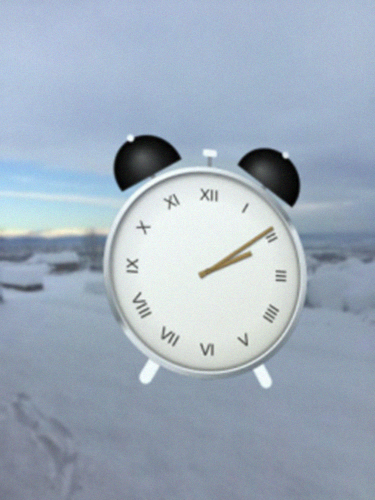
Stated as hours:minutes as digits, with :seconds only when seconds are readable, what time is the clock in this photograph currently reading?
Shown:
2:09
